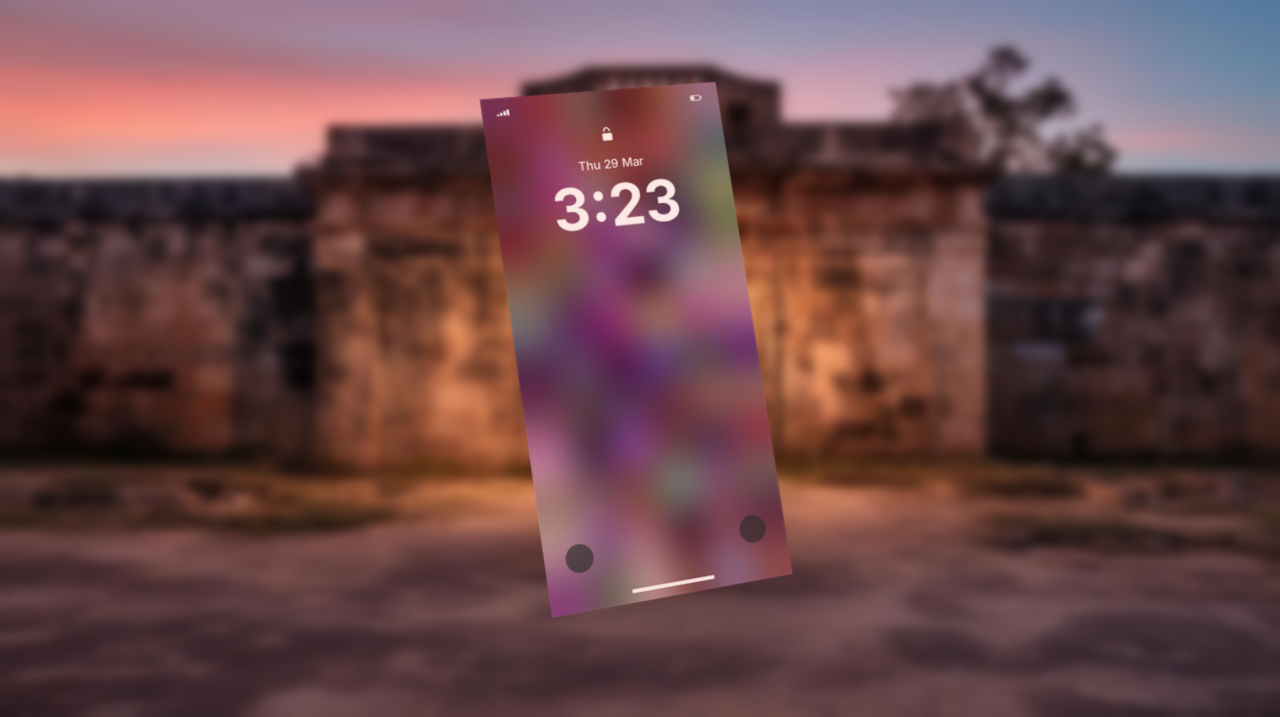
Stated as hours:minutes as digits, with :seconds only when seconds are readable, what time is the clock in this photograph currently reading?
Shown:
3:23
